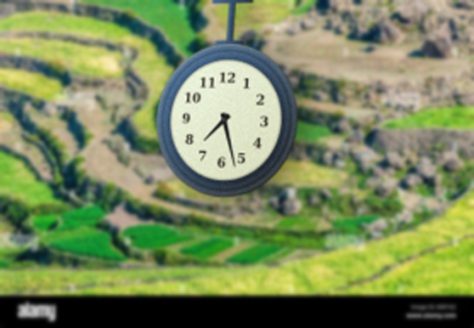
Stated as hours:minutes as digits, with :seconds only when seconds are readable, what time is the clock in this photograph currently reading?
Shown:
7:27
